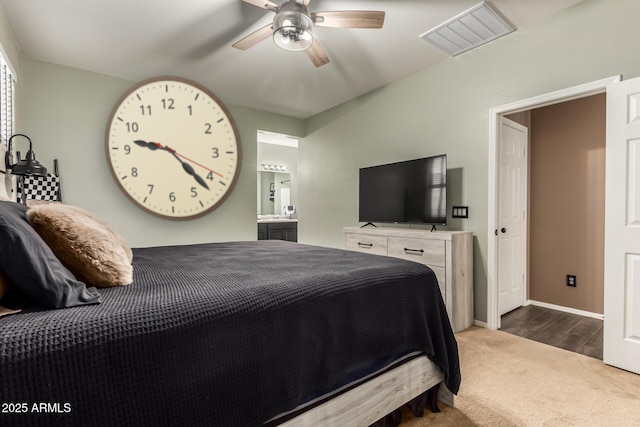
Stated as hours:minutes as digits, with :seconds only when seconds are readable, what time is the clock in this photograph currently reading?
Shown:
9:22:19
